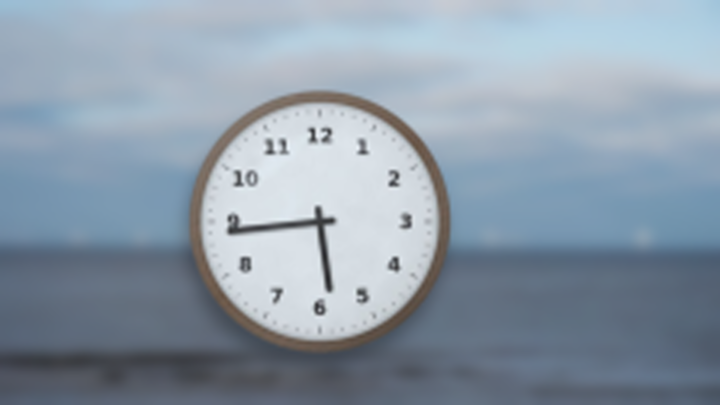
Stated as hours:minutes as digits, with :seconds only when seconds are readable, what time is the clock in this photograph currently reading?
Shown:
5:44
